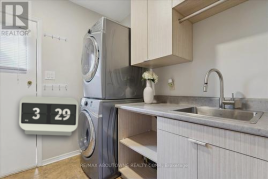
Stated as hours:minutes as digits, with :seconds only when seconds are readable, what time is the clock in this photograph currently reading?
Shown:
3:29
